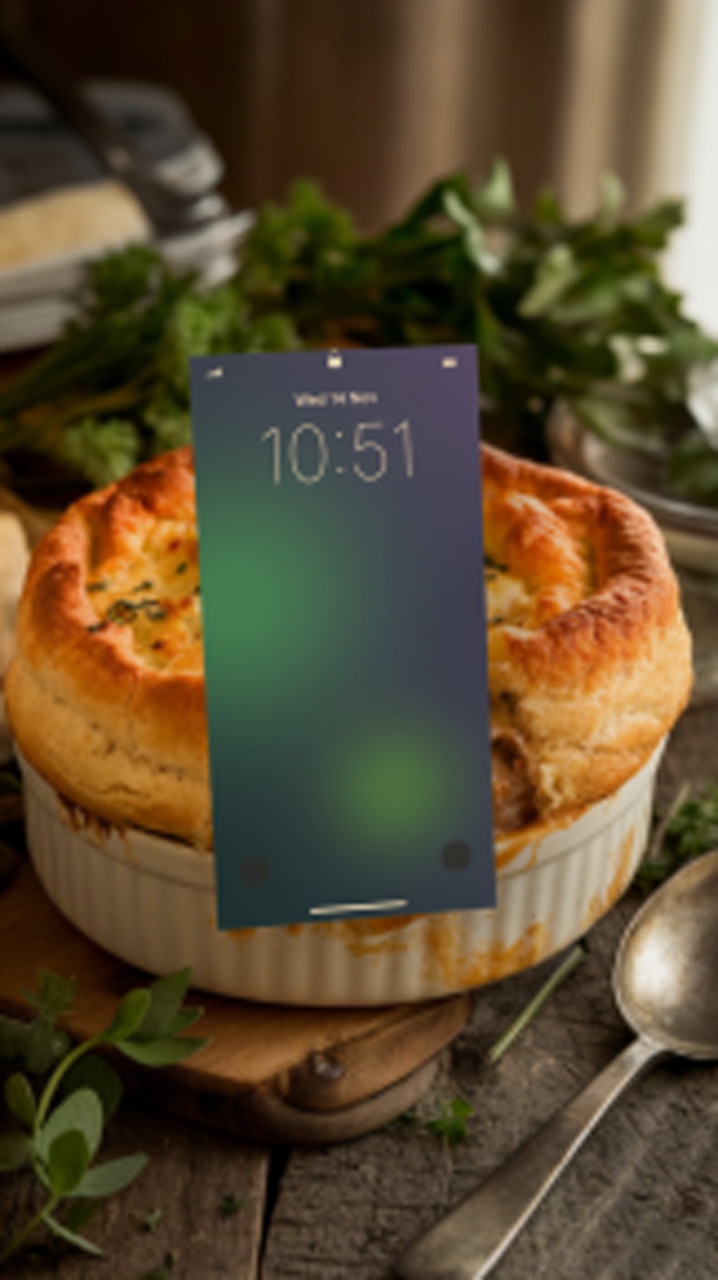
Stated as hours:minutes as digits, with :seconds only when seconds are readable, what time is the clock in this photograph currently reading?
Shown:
10:51
